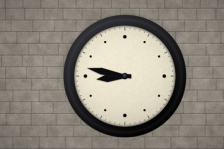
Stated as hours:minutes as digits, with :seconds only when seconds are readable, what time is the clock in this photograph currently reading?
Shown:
8:47
